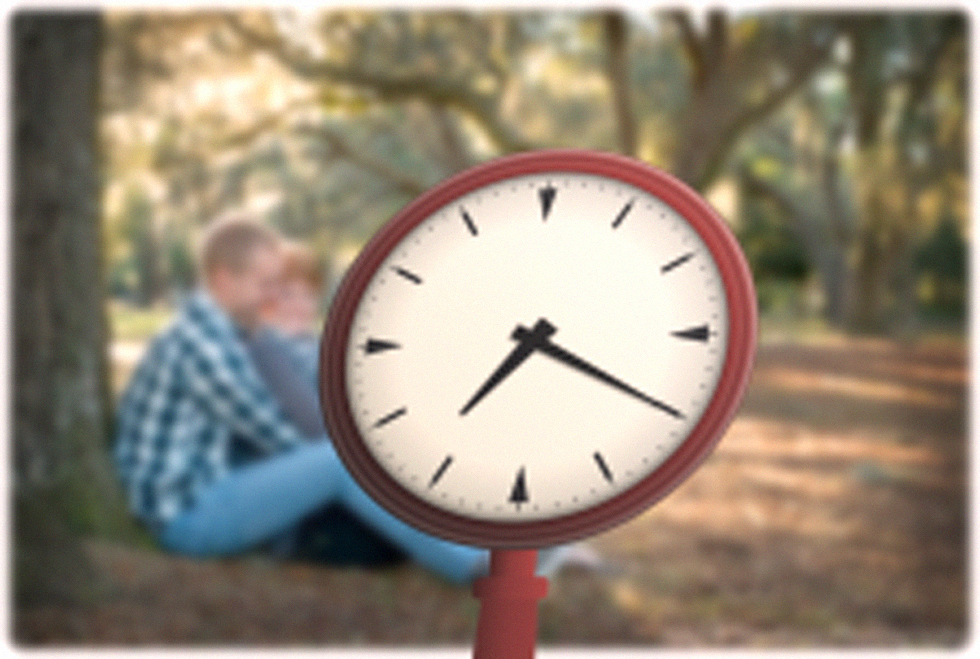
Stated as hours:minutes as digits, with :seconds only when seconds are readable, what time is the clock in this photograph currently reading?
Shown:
7:20
